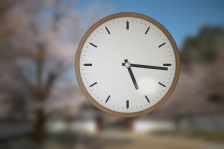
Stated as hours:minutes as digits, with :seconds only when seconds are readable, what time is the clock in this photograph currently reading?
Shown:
5:16
